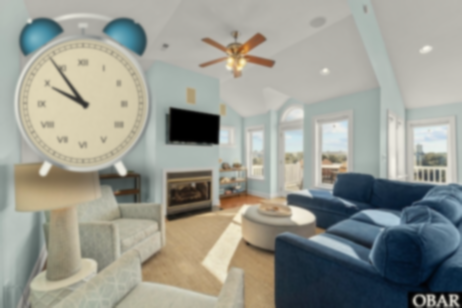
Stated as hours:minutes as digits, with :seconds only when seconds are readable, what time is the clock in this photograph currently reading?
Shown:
9:54
